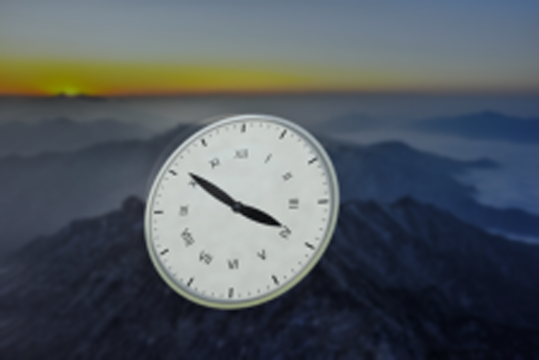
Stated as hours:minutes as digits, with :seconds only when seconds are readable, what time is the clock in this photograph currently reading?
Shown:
3:51
